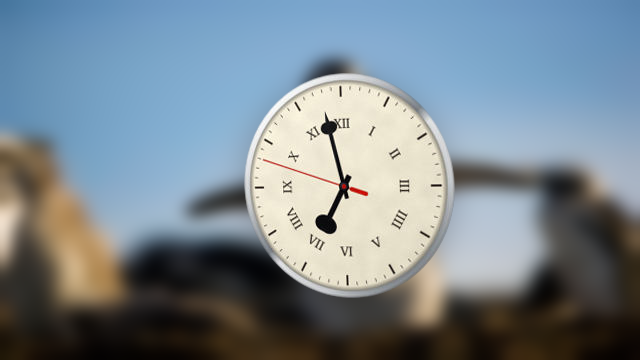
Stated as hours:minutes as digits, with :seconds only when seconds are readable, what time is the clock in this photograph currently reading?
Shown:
6:57:48
